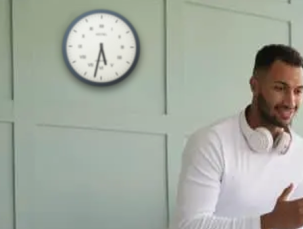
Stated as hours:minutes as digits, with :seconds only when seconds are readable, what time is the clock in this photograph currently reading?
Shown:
5:32
